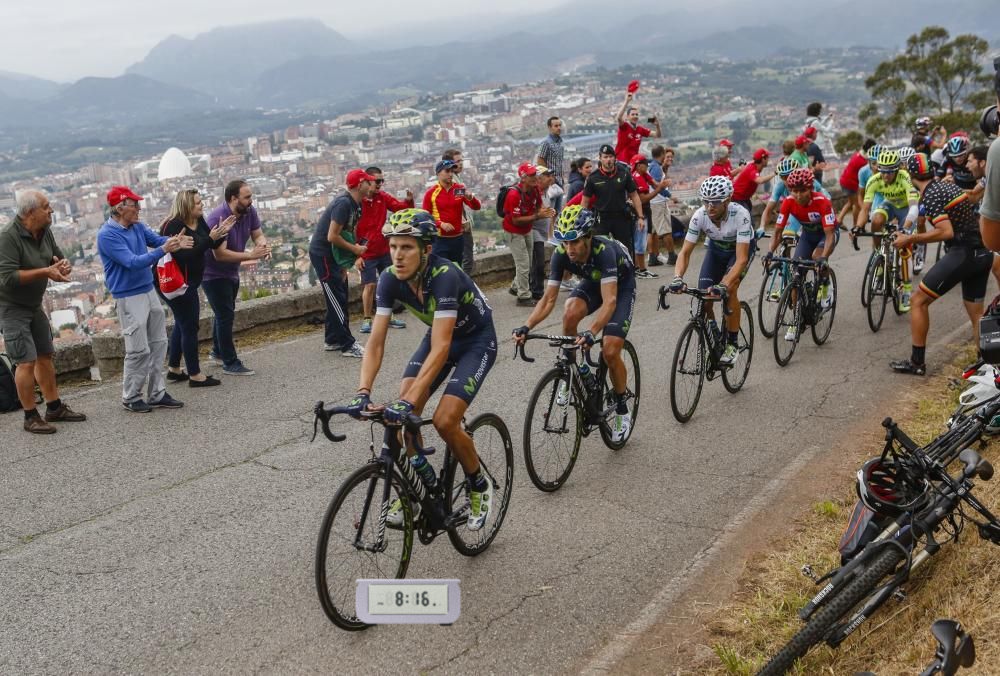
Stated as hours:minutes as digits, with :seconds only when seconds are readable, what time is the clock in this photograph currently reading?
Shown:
8:16
